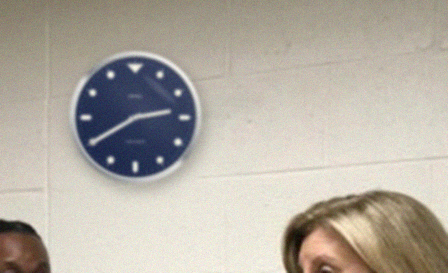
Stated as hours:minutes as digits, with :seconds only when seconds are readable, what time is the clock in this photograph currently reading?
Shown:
2:40
